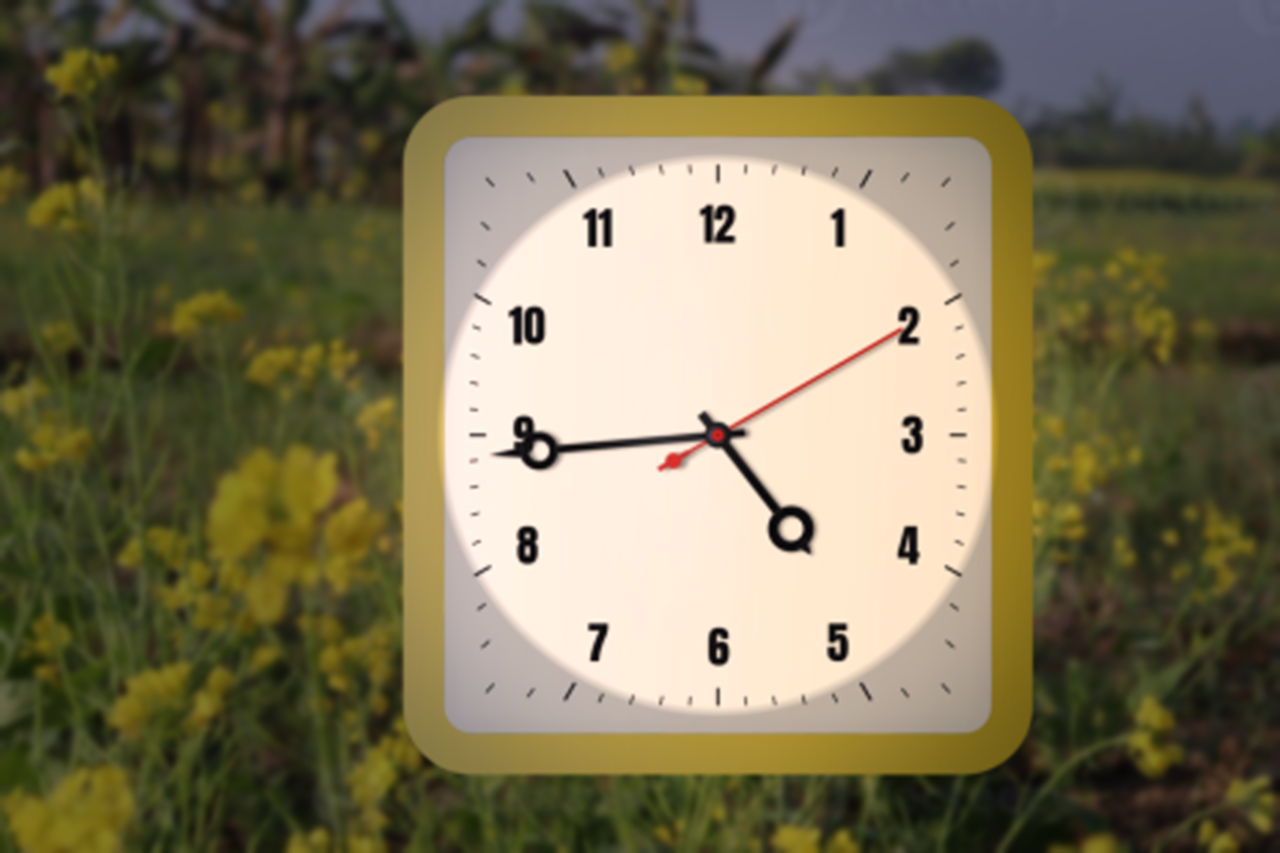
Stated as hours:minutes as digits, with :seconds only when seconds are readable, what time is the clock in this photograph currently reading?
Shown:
4:44:10
